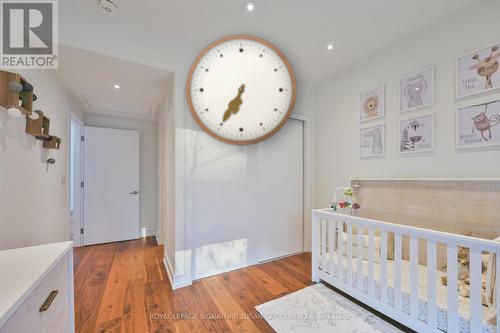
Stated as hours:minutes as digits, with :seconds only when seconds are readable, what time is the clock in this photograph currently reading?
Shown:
6:35
